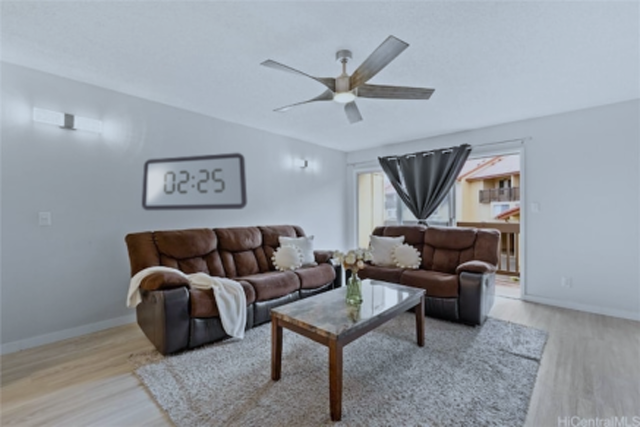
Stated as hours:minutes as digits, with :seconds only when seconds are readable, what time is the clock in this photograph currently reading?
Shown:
2:25
